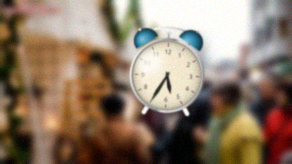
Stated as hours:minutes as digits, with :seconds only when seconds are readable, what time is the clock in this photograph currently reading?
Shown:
5:35
